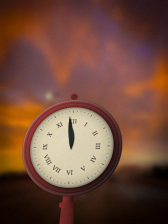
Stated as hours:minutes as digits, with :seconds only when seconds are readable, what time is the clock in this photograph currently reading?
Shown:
11:59
